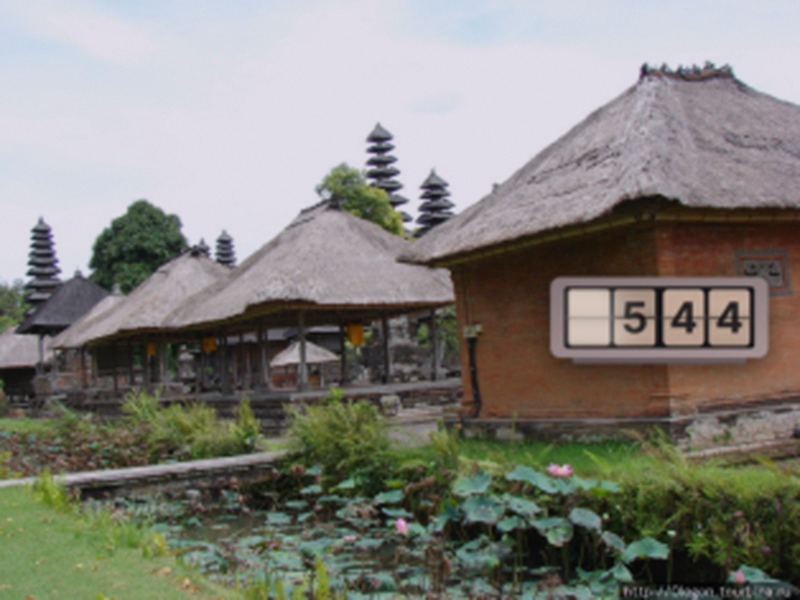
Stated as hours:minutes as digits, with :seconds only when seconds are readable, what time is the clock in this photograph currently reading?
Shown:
5:44
